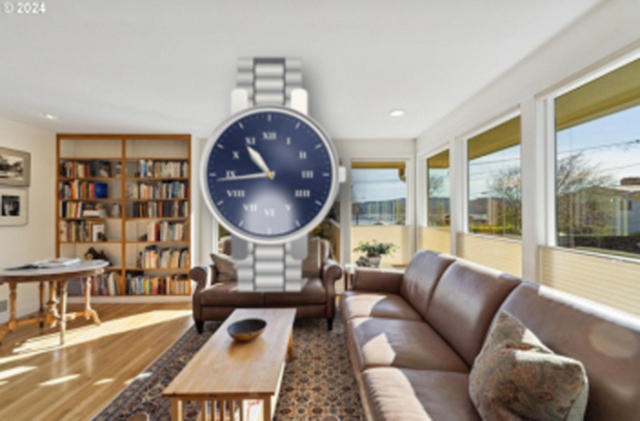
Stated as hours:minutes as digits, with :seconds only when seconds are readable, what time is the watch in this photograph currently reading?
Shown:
10:44
